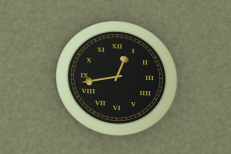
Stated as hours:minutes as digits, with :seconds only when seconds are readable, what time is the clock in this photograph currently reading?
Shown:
12:43
